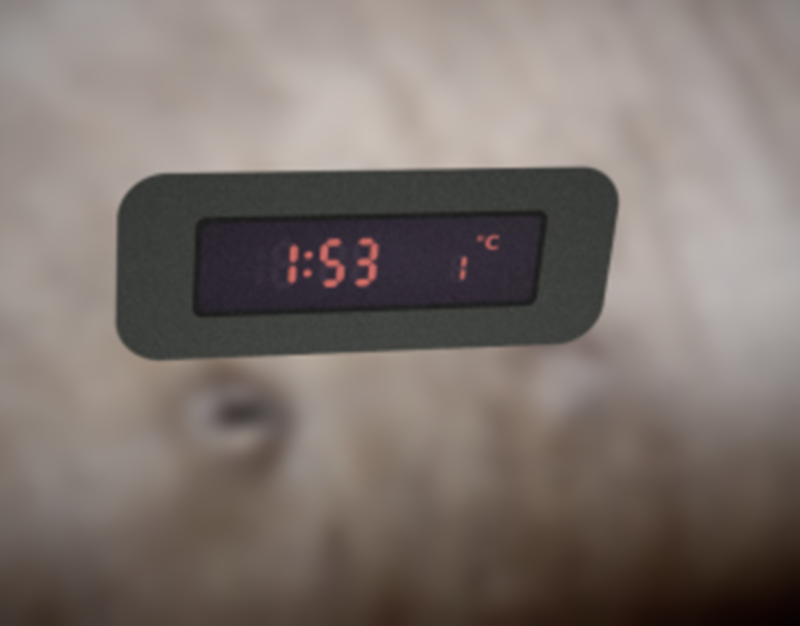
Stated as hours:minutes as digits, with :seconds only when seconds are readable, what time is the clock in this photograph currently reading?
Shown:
1:53
